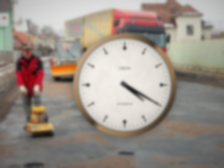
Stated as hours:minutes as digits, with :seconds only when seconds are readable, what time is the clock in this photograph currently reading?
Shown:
4:20
